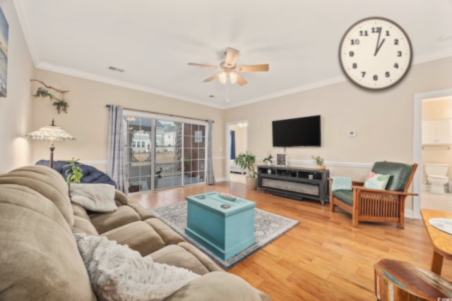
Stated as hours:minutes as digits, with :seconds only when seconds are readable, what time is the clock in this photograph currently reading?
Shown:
1:02
